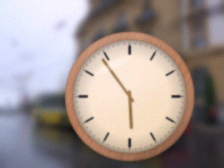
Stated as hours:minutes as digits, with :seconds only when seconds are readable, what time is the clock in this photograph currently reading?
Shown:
5:54
